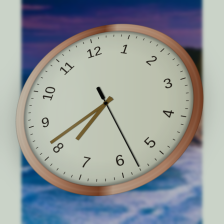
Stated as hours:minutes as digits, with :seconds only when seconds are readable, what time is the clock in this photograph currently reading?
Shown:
7:41:28
